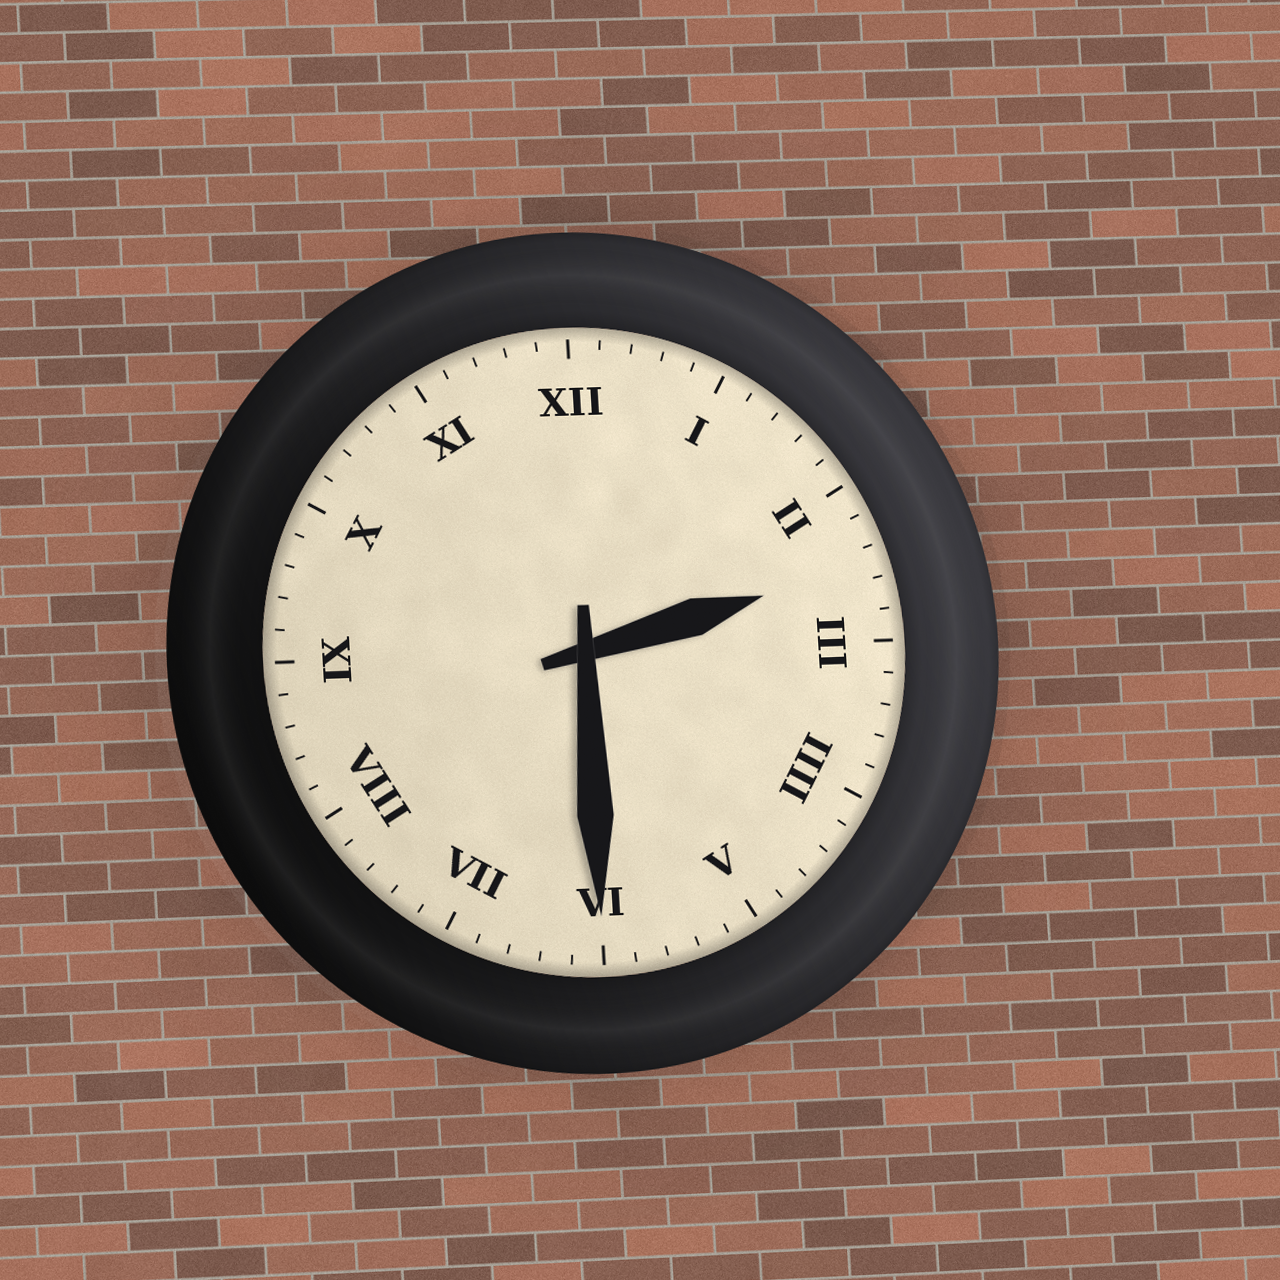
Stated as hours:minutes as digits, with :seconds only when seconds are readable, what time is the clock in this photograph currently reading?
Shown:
2:30
